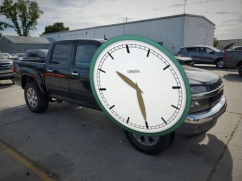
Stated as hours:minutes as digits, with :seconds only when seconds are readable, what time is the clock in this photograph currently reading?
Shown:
10:30
